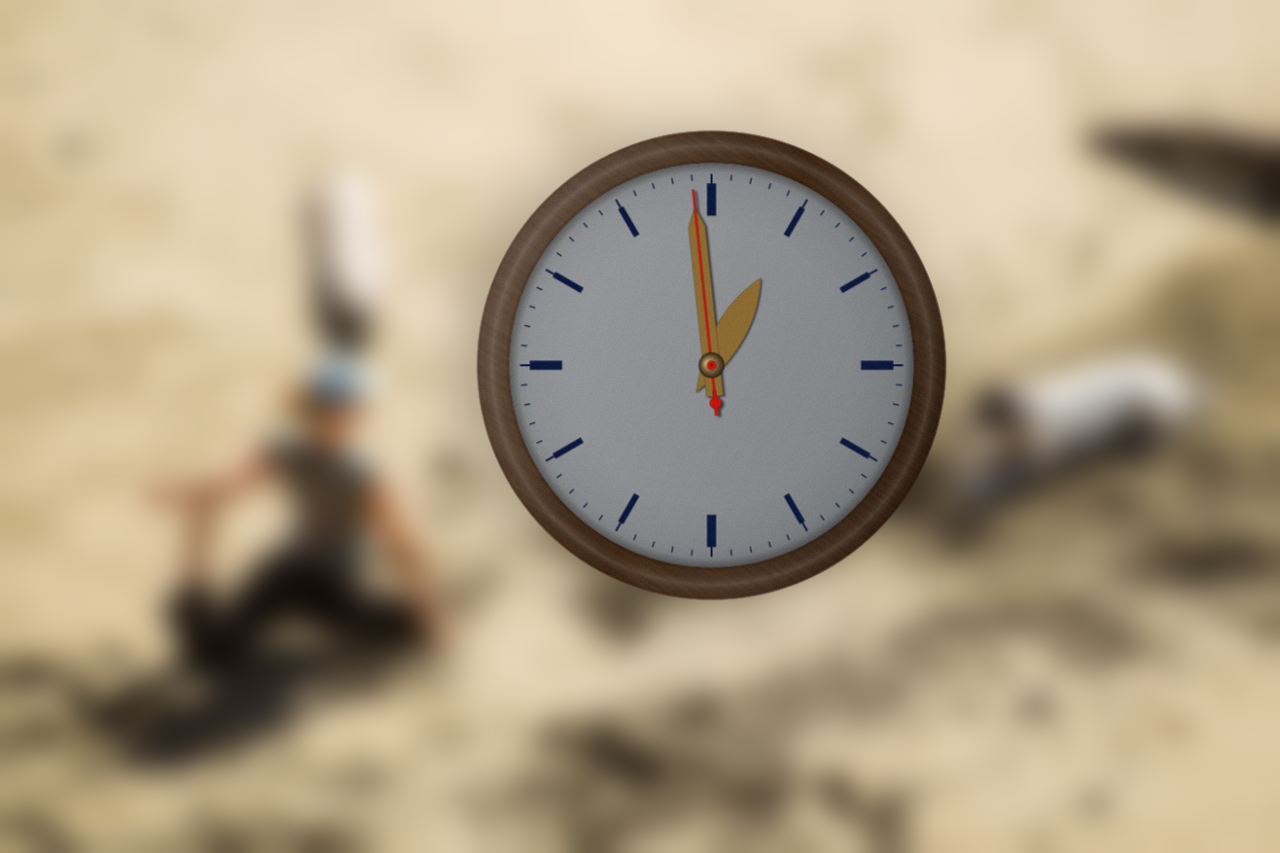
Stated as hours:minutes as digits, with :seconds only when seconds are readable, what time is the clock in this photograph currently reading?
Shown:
12:58:59
